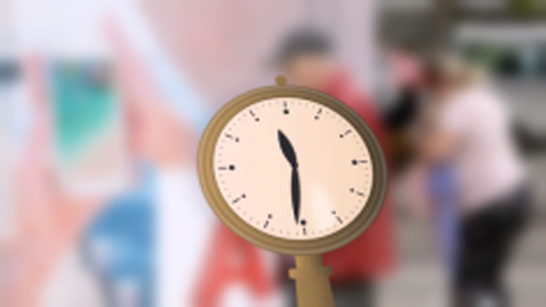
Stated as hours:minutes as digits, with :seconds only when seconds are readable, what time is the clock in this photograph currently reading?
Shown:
11:31
